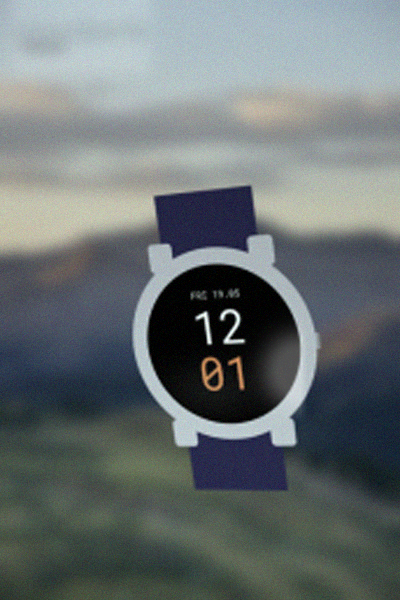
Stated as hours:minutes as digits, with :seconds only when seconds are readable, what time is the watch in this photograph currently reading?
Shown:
12:01
